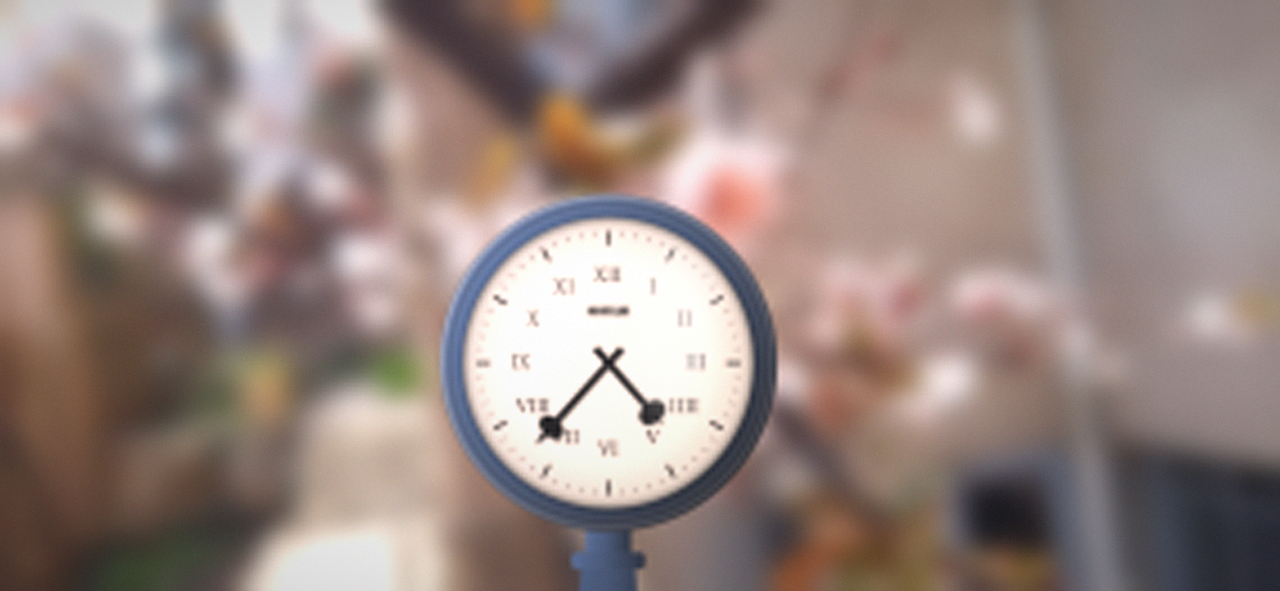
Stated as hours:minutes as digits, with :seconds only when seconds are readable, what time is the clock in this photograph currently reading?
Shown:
4:37
